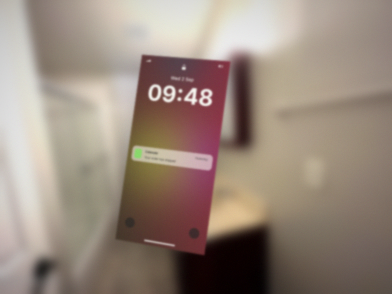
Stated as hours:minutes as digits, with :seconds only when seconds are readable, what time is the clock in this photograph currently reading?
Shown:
9:48
